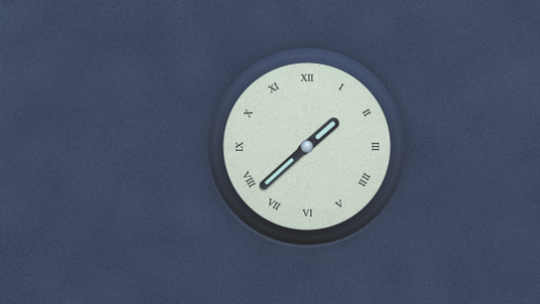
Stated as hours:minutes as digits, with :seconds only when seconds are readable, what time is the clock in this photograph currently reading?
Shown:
1:38
